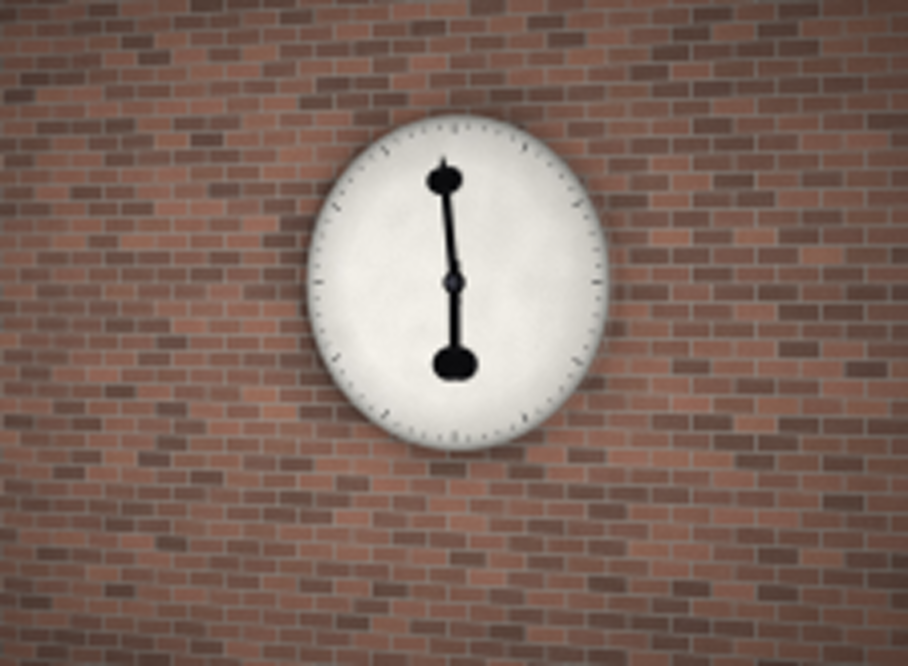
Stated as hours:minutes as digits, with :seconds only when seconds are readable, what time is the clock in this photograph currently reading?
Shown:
5:59
